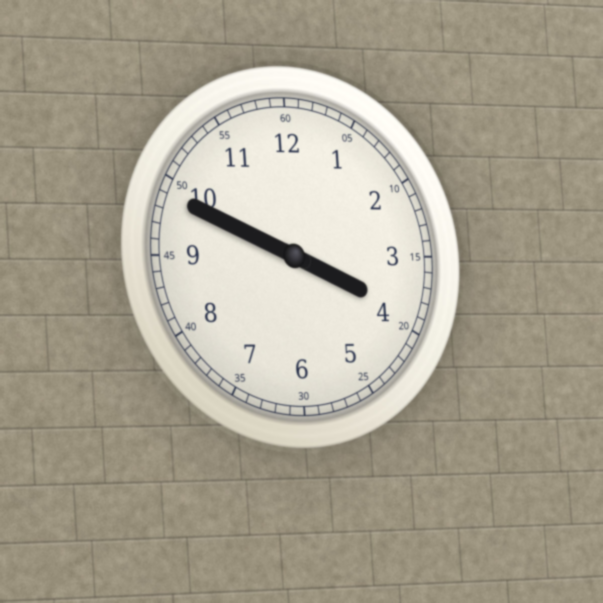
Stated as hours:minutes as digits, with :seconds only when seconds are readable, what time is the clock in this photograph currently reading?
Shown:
3:49
